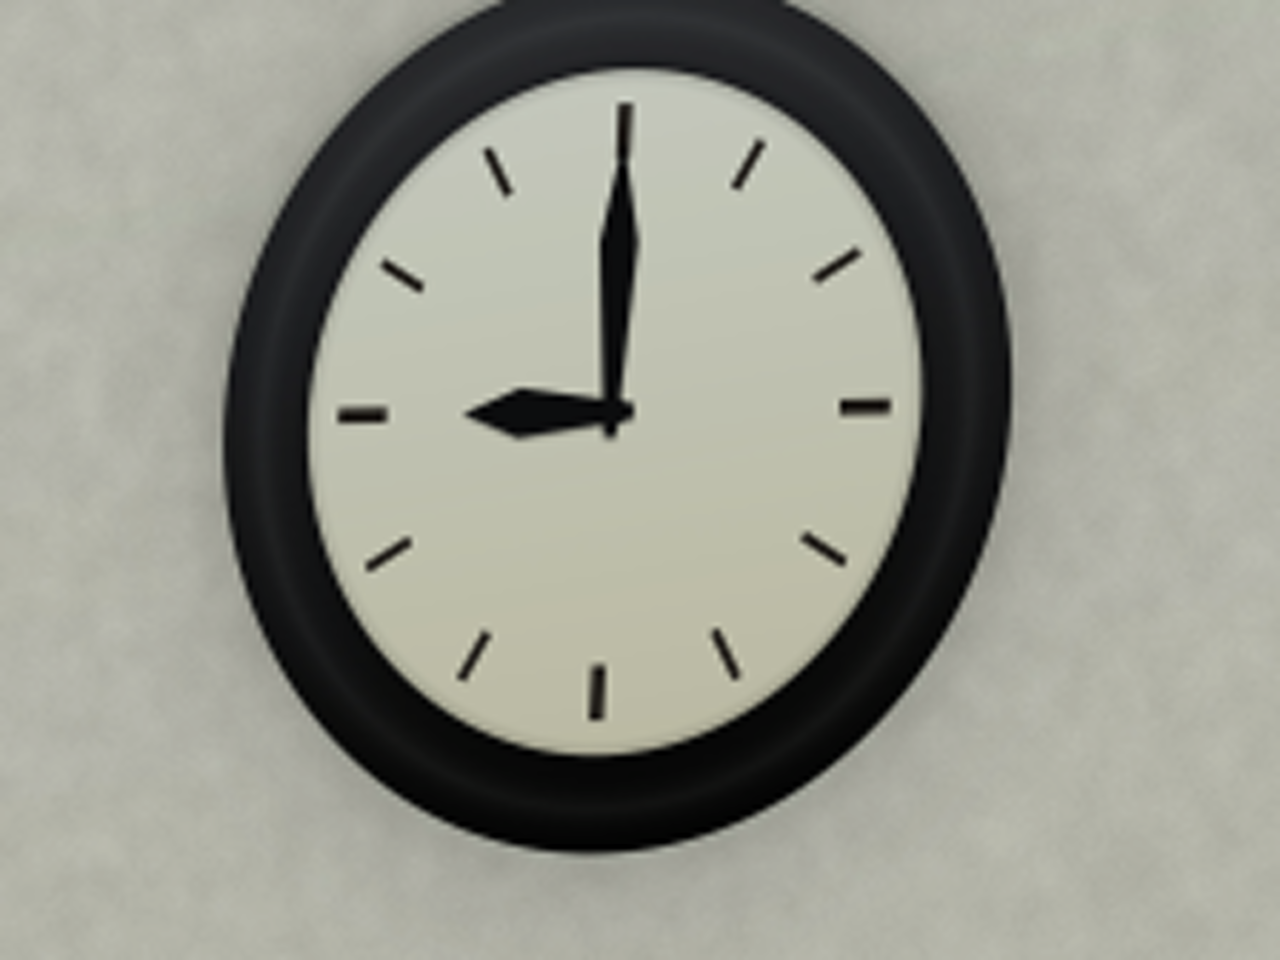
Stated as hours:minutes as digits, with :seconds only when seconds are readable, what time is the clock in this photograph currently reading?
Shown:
9:00
